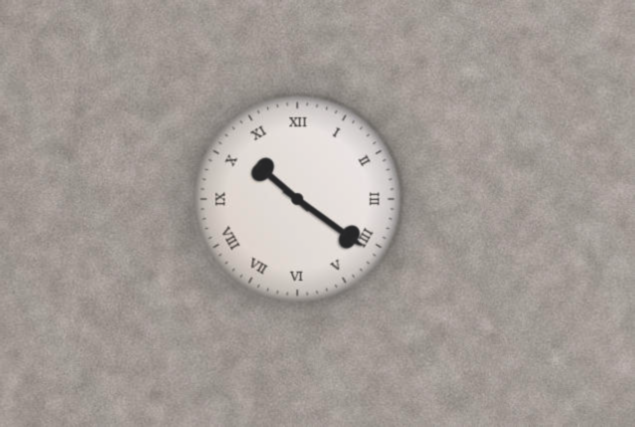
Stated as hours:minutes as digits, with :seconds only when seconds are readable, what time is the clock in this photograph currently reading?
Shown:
10:21
